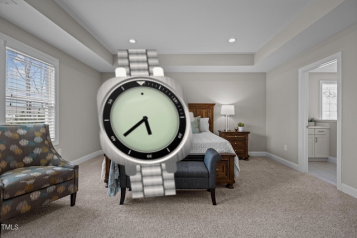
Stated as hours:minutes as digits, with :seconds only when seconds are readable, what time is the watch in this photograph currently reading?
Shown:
5:39
